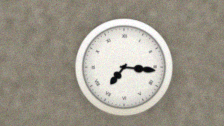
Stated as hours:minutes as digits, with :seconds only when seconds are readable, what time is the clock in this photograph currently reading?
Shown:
7:16
